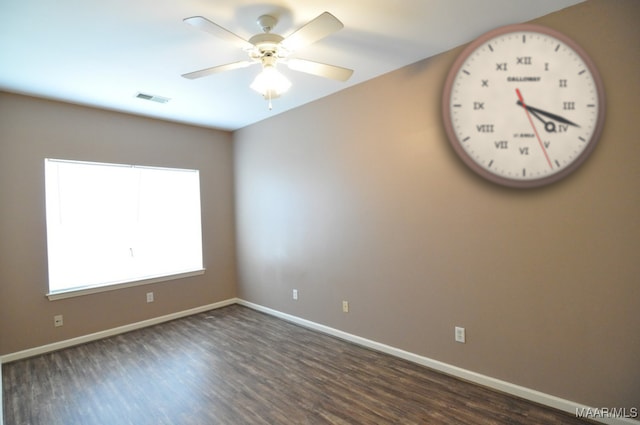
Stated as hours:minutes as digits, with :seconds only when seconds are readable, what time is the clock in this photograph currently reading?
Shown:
4:18:26
